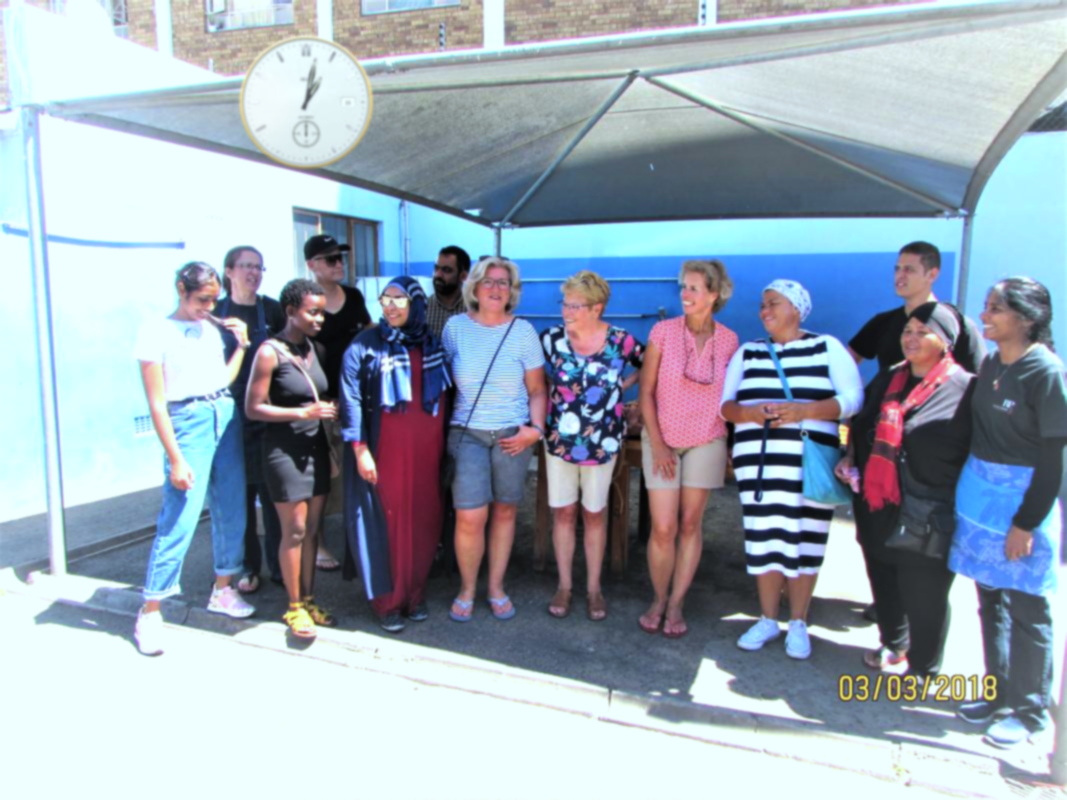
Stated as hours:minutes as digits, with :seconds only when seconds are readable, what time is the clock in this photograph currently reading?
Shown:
1:02
